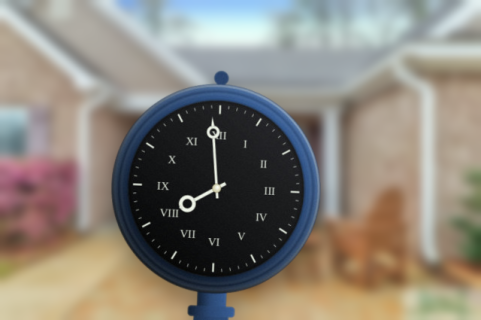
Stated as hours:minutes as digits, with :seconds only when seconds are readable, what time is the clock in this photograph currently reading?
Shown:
7:59
